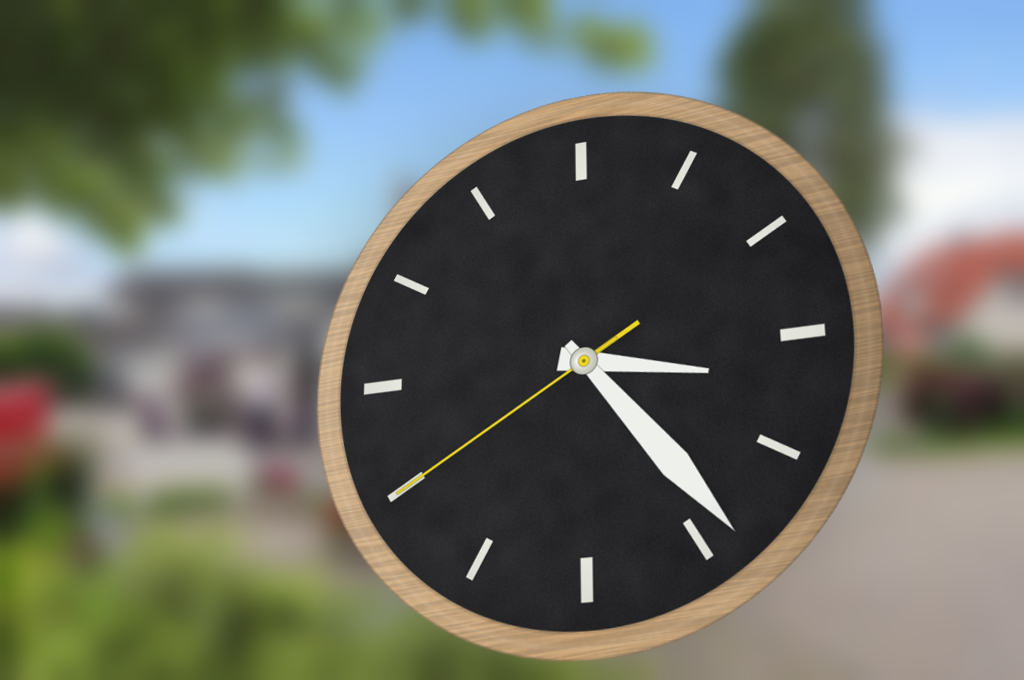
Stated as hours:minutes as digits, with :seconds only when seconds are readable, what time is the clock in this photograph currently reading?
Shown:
3:23:40
